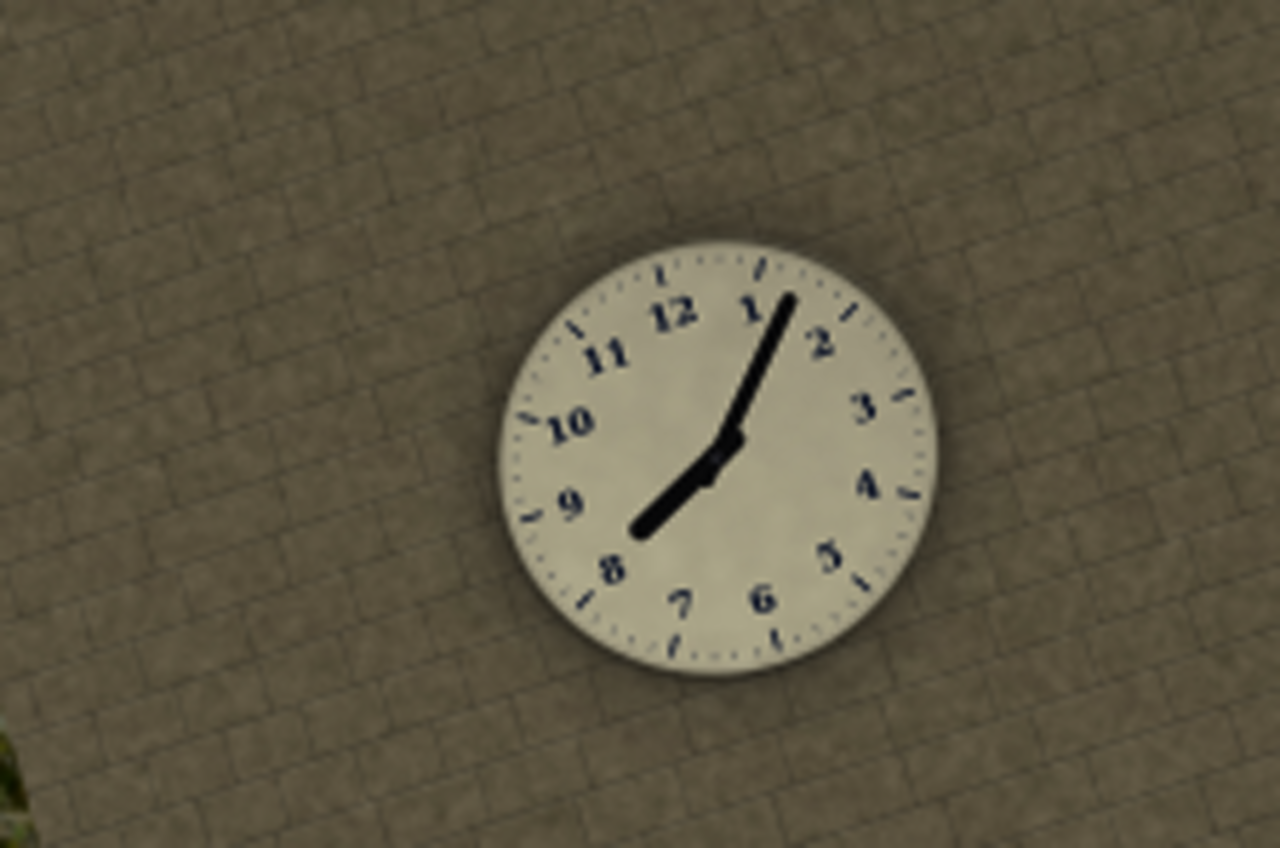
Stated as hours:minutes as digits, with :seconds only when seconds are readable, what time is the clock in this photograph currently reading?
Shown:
8:07
